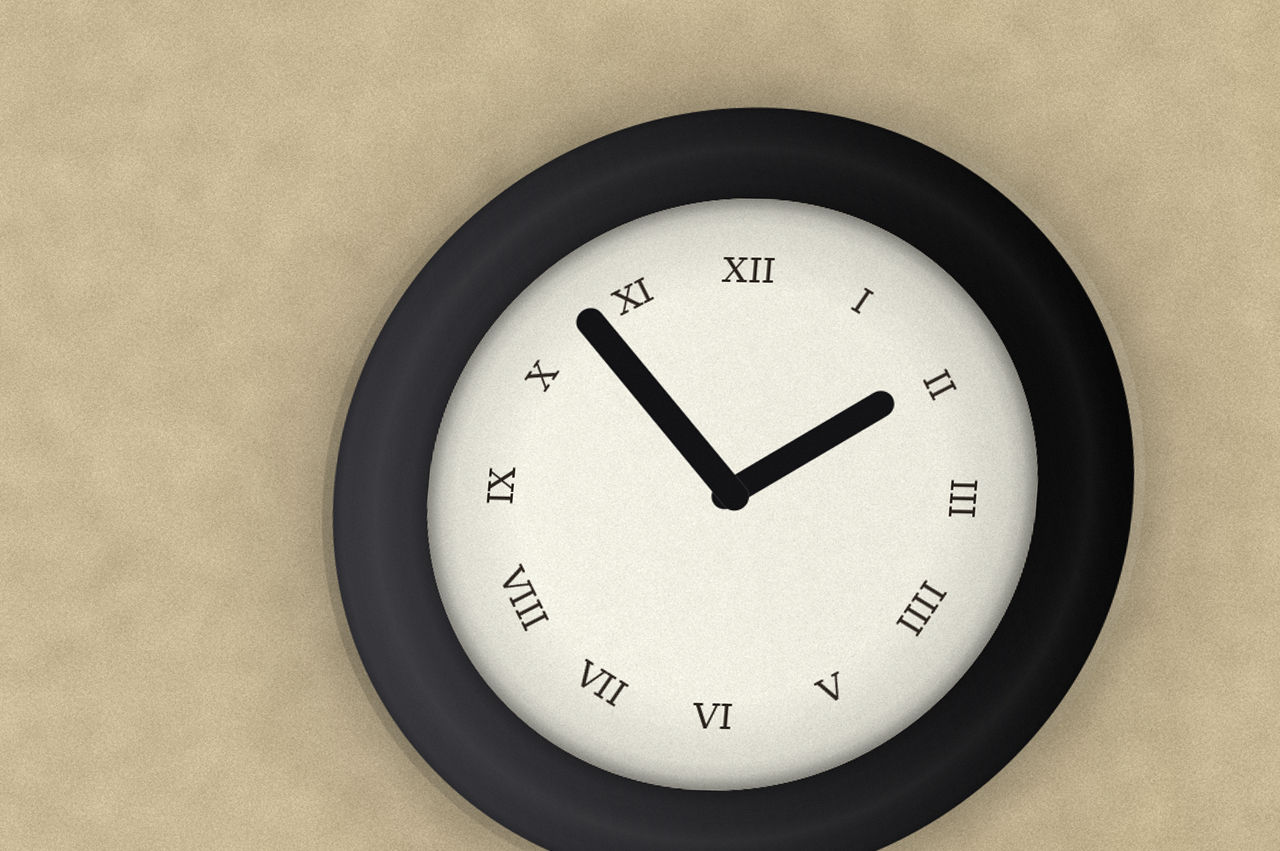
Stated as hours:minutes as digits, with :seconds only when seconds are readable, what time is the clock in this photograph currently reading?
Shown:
1:53
